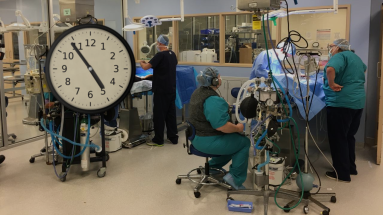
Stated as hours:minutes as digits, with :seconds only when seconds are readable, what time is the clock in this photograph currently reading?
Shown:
4:54
